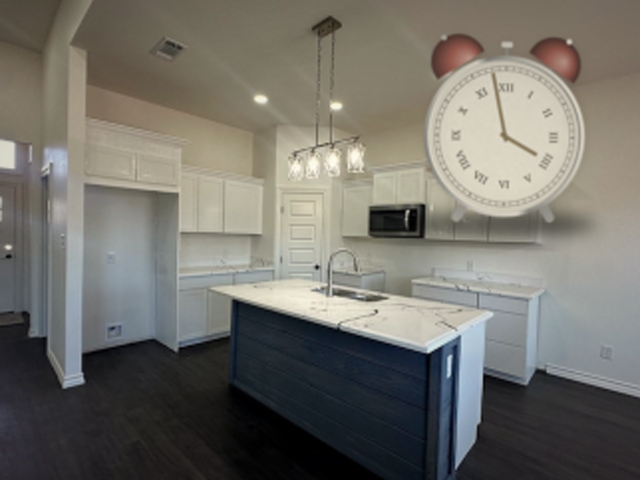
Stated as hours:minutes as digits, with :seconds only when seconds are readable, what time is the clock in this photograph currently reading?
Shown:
3:58
